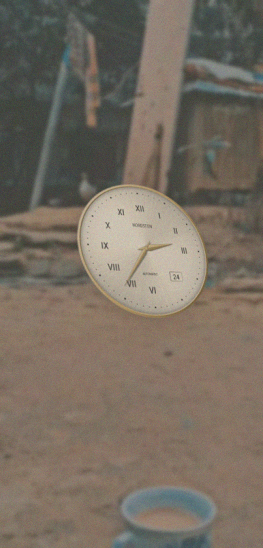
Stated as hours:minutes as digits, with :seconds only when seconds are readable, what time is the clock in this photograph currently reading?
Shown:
2:36
